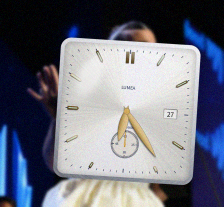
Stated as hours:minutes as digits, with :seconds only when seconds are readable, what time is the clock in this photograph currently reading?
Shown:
6:24
